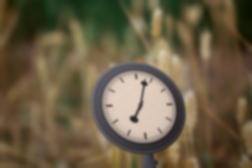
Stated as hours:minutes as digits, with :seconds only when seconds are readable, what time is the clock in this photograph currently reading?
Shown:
7:03
